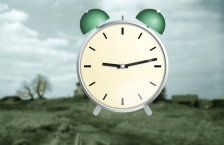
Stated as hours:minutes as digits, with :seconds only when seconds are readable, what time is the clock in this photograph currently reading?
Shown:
9:13
